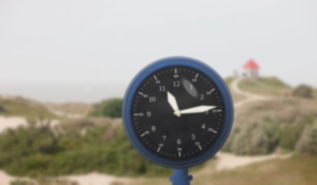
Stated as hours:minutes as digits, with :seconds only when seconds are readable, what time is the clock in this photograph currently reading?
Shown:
11:14
